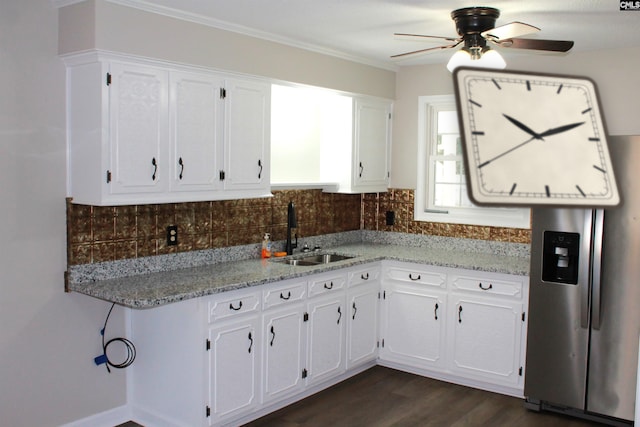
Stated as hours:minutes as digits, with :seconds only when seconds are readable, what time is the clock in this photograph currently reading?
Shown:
10:11:40
